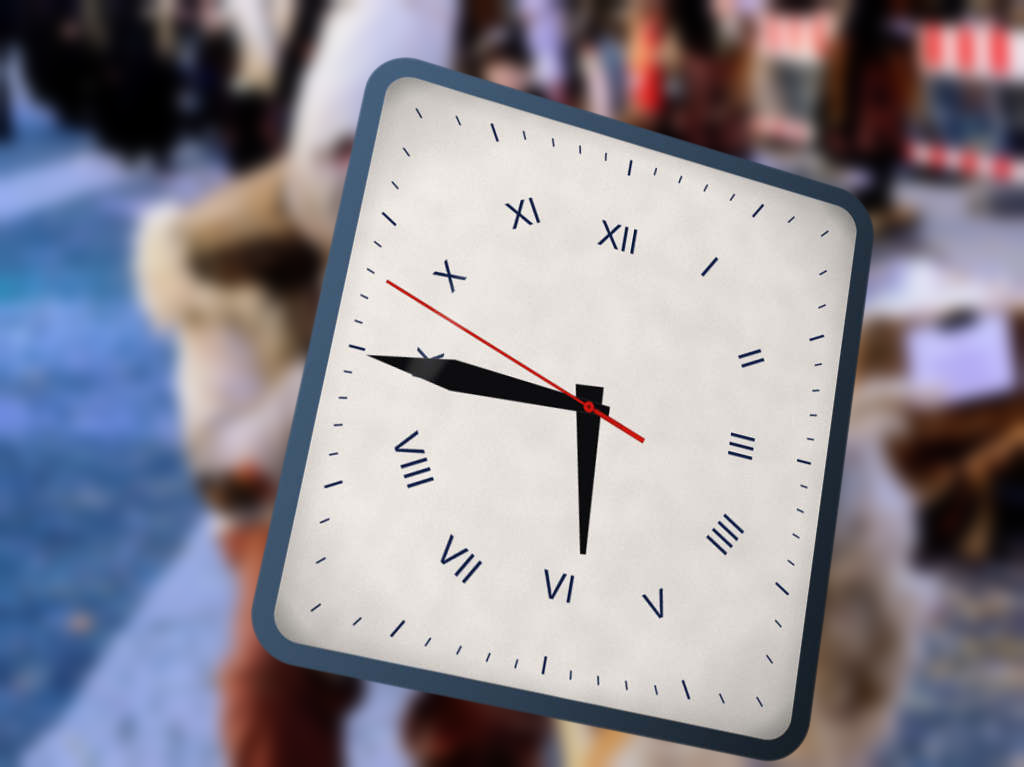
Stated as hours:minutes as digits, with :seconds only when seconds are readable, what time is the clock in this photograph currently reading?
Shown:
5:44:48
